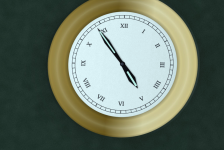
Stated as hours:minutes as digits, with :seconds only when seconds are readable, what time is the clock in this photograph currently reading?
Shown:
4:54
